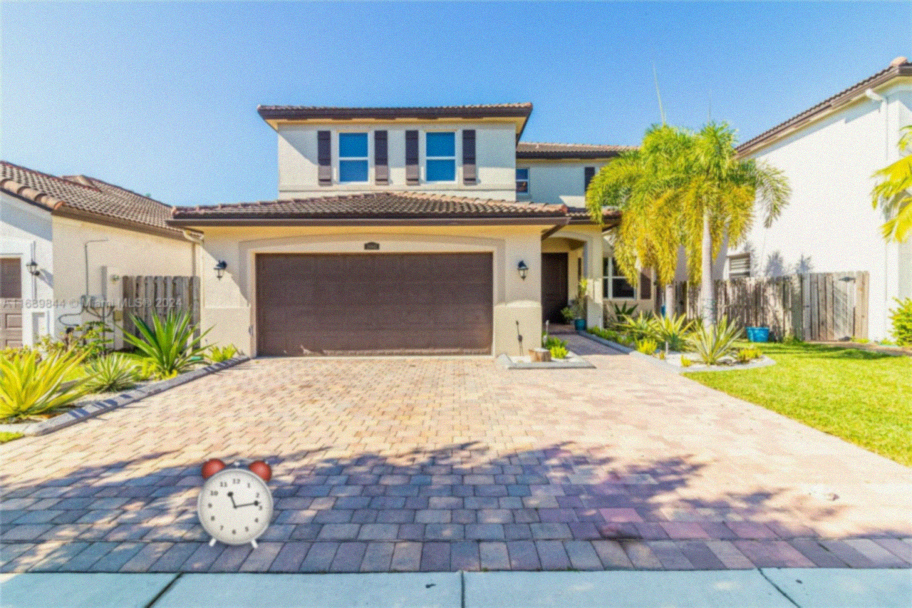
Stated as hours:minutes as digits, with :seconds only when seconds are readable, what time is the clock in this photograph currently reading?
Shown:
11:13
